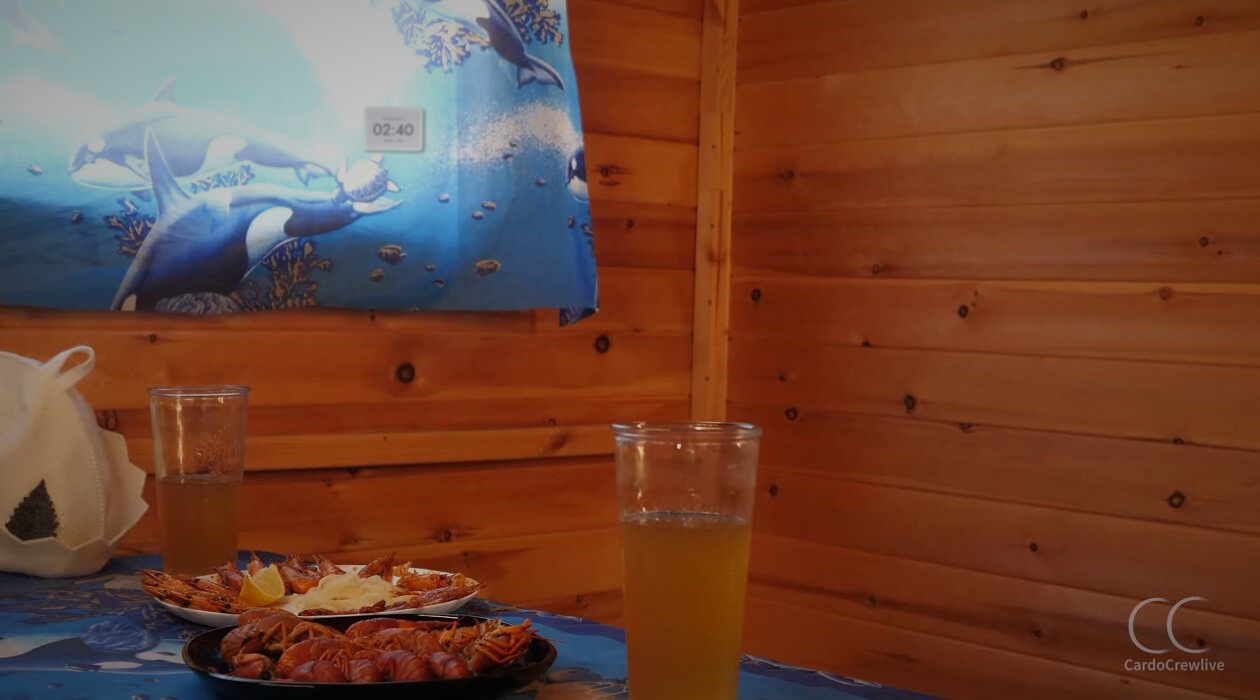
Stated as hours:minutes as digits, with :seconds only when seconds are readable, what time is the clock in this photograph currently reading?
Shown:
2:40
